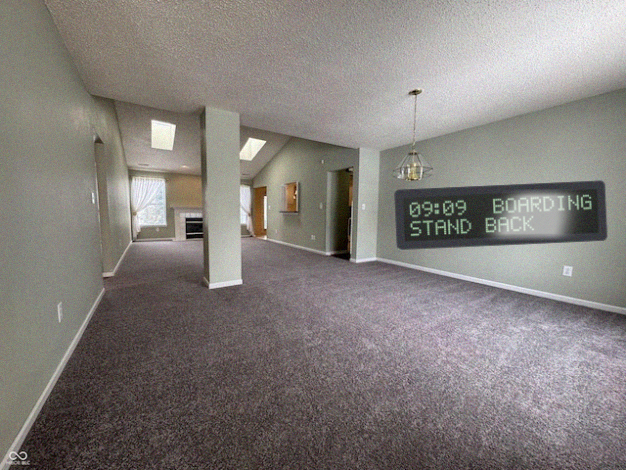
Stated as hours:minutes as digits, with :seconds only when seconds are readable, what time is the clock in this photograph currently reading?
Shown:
9:09
